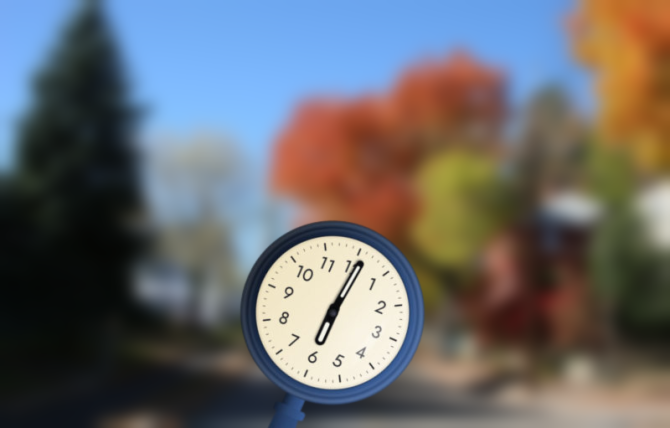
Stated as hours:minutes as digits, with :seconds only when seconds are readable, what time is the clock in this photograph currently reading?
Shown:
6:01
